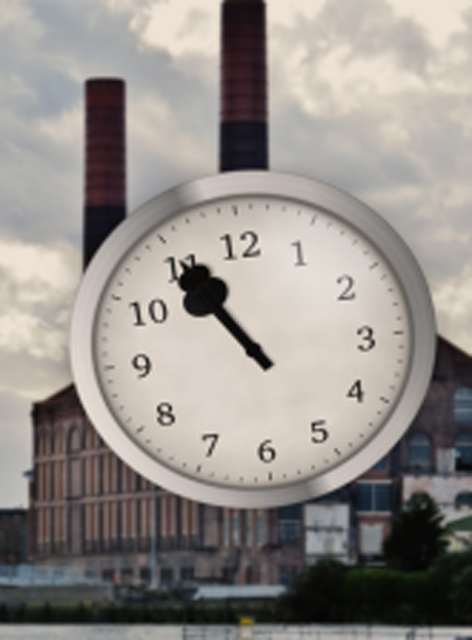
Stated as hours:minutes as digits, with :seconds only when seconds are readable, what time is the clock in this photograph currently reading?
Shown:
10:55
